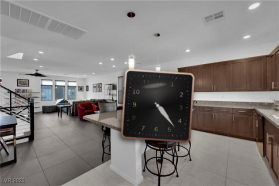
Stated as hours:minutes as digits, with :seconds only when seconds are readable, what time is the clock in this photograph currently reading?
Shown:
4:23
